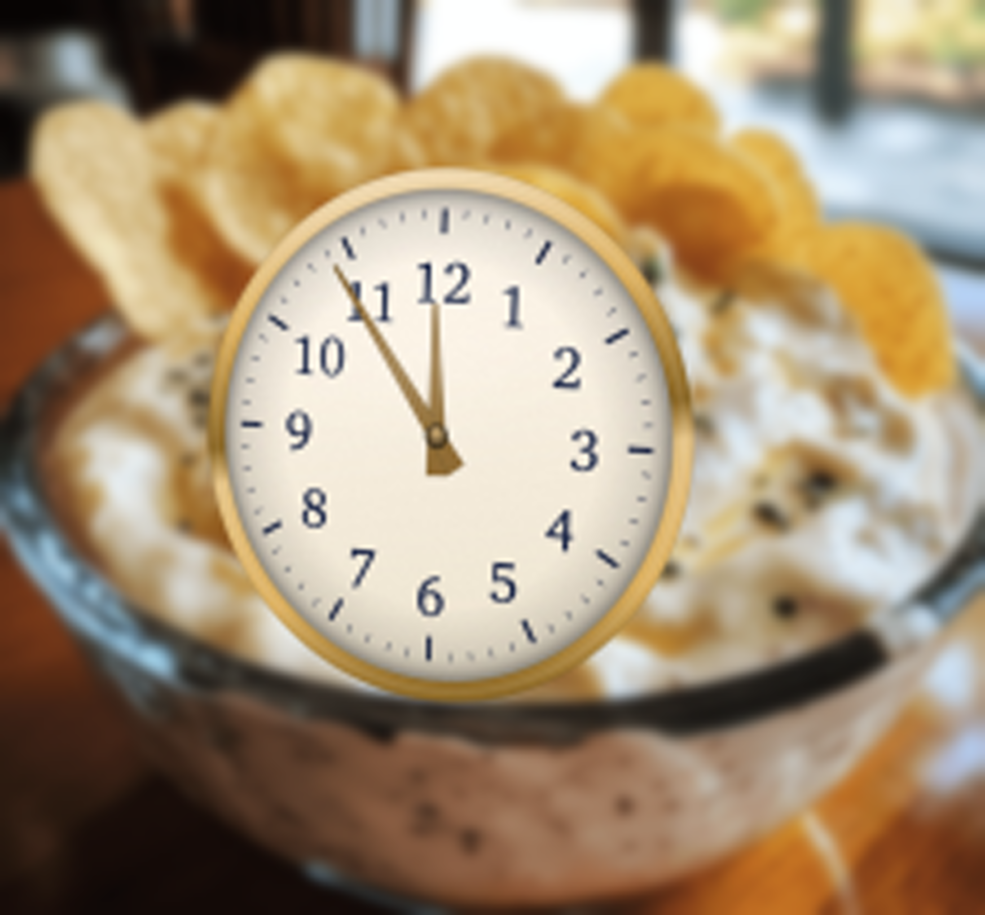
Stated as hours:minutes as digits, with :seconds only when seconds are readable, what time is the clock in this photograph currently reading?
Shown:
11:54
